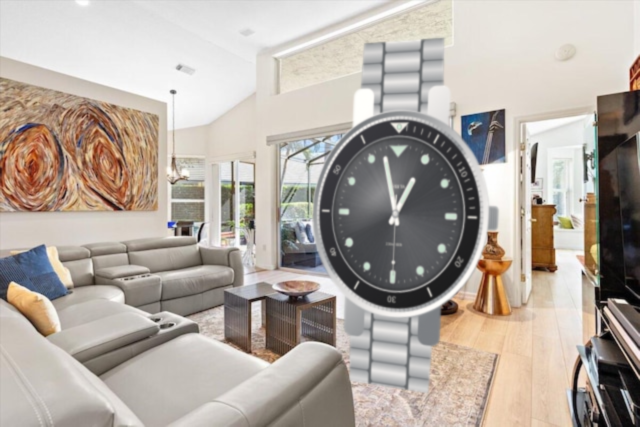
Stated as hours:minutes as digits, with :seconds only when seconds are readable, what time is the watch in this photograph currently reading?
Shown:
12:57:30
